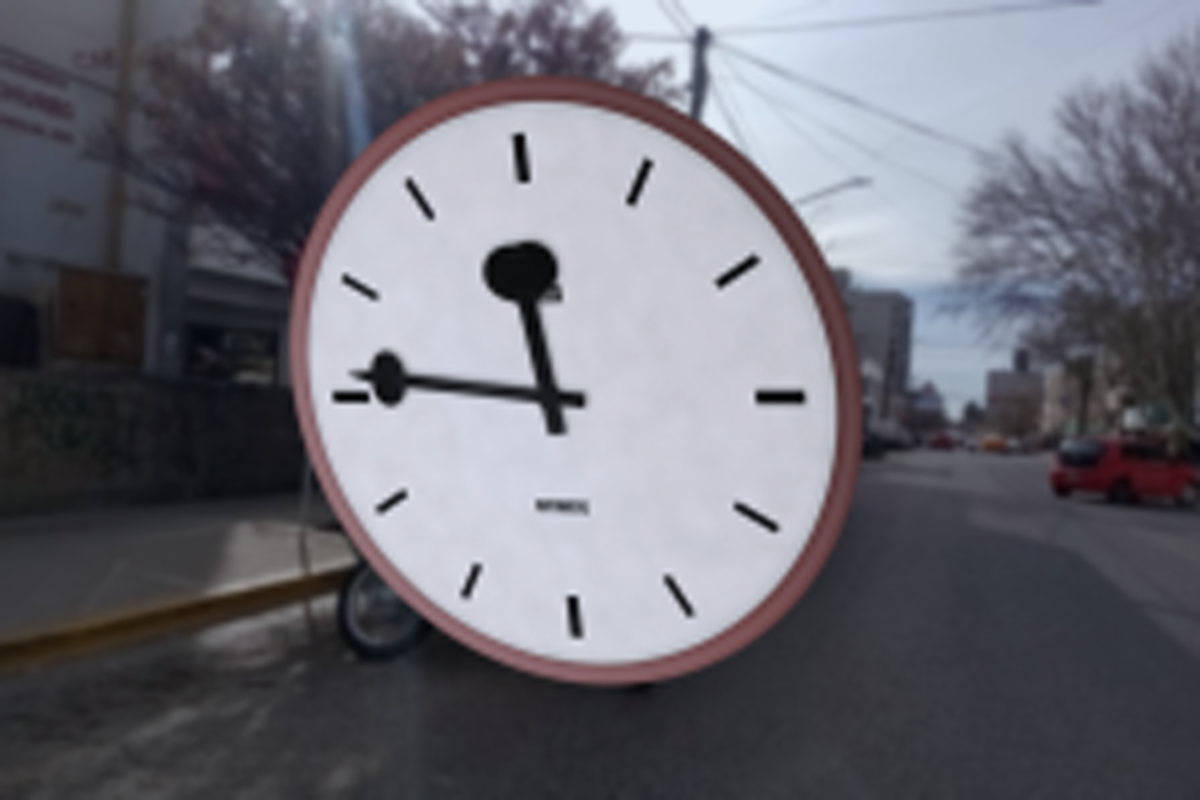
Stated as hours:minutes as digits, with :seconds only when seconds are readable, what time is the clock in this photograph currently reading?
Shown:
11:46
